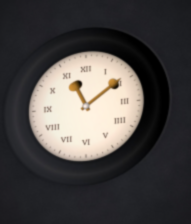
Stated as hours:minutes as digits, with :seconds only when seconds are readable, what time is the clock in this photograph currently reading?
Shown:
11:09
